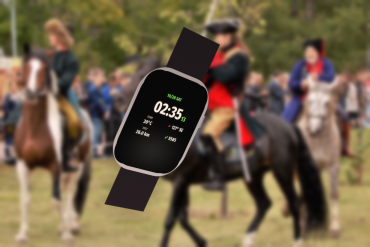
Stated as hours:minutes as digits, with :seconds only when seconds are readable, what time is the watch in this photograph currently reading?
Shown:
2:35
